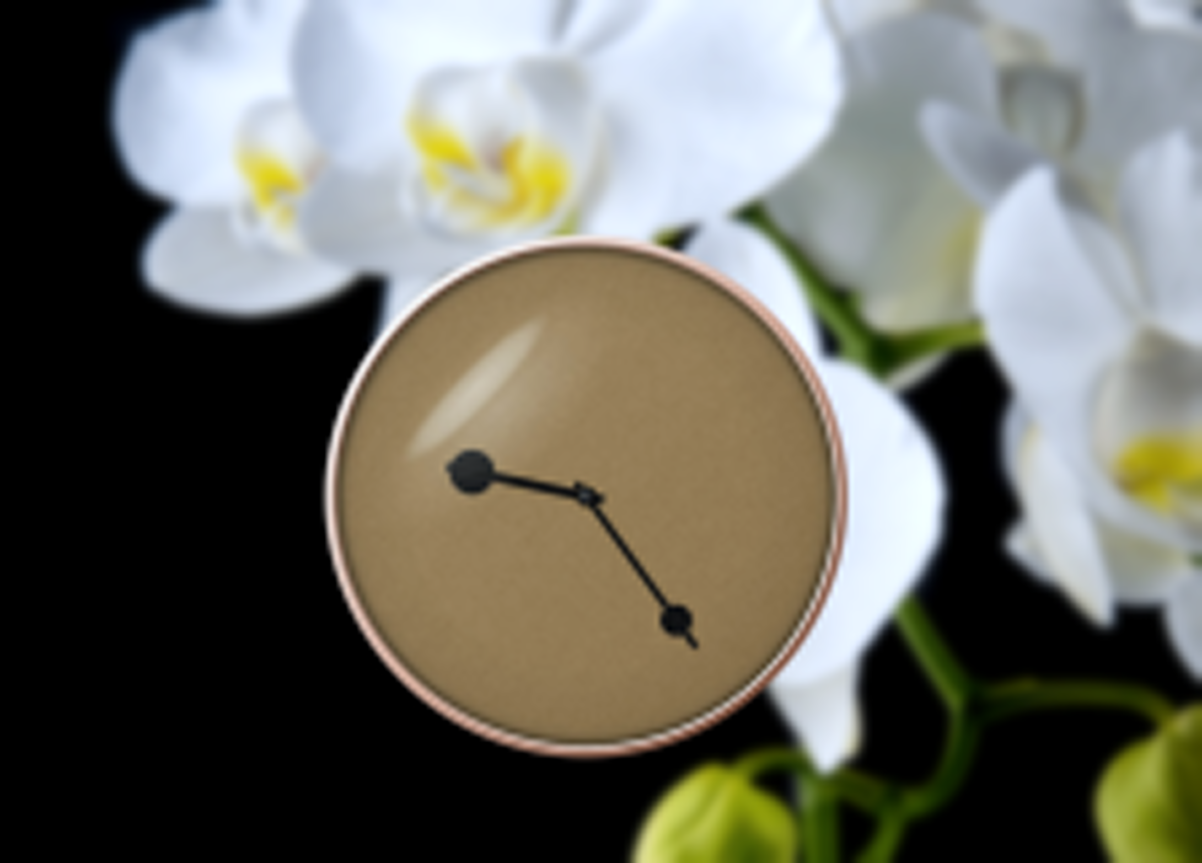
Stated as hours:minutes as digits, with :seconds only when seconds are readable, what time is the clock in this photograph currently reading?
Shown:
9:24
